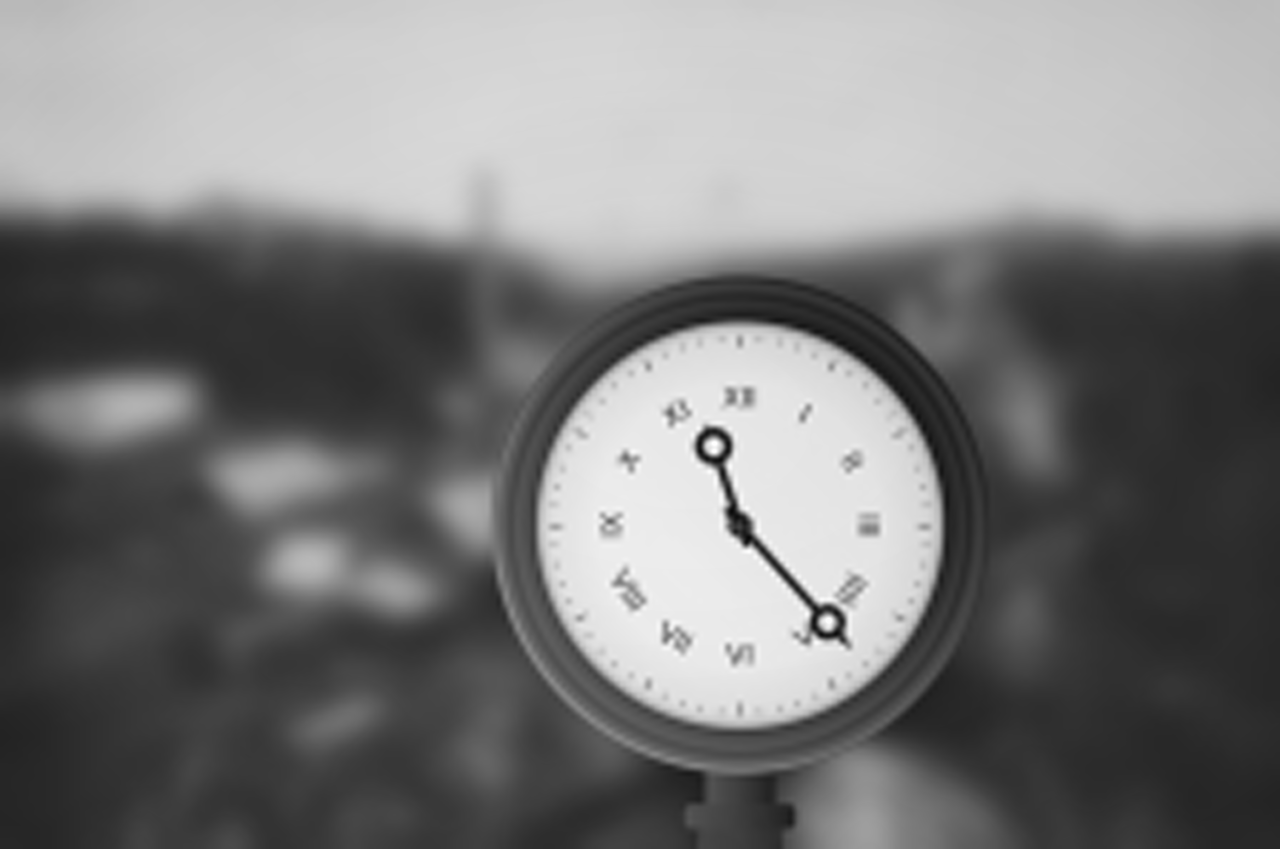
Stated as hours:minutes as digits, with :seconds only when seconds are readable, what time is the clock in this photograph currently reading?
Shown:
11:23
